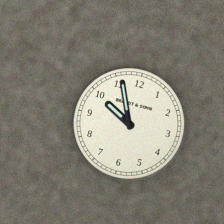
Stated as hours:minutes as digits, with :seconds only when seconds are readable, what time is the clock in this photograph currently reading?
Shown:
9:56
